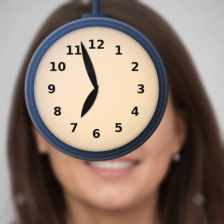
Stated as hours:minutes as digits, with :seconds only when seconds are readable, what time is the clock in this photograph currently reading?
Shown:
6:57
